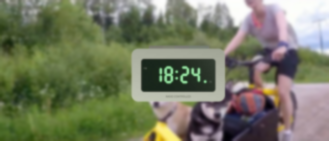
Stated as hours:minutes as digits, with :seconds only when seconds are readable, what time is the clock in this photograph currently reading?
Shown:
18:24
